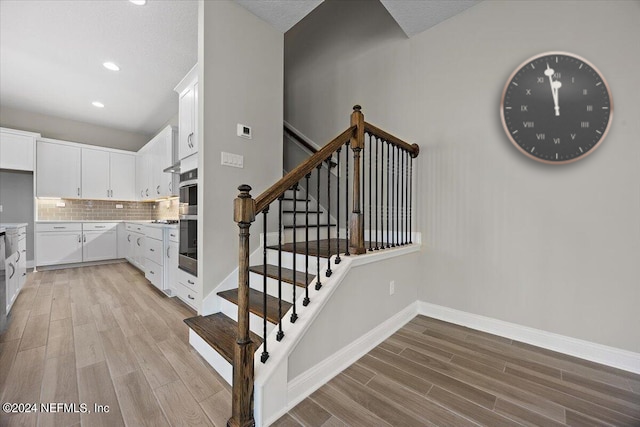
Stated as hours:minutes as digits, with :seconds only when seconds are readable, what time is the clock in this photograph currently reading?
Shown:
11:58
